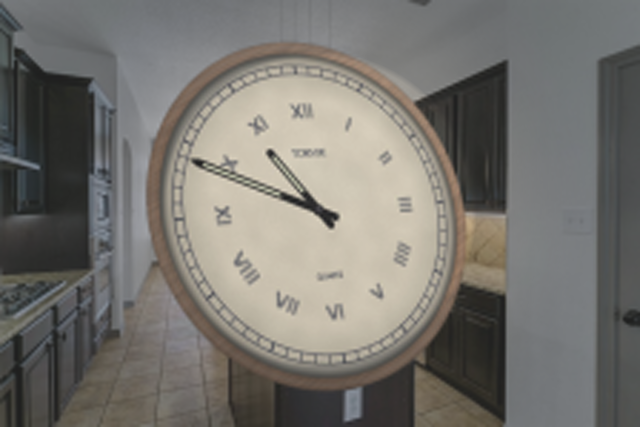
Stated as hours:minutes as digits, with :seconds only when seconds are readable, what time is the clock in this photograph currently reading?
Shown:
10:49
